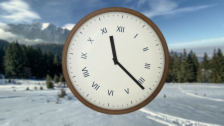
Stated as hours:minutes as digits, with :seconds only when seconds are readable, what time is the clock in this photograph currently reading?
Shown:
11:21
